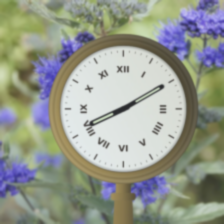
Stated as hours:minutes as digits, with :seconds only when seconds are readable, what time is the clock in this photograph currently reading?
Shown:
8:10
